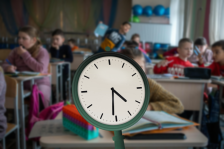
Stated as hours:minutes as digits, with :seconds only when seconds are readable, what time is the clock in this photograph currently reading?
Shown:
4:31
